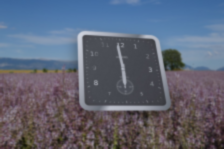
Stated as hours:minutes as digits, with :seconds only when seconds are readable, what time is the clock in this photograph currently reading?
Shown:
5:59
